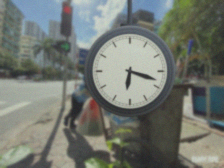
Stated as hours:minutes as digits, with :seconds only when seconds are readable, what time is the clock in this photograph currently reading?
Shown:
6:18
